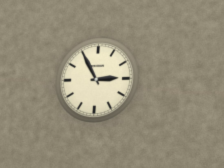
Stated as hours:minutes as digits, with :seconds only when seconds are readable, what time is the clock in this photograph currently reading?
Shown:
2:55
